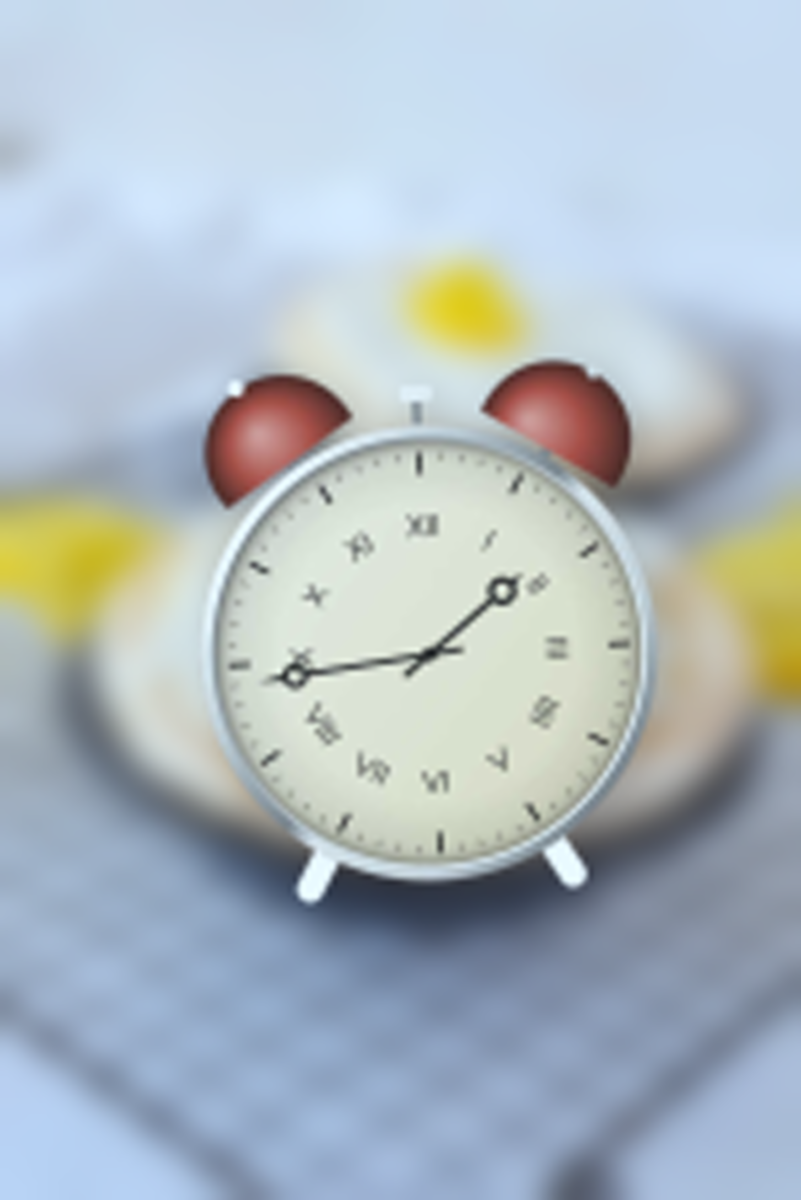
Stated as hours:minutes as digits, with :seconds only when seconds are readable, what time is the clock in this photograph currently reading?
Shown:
1:44
